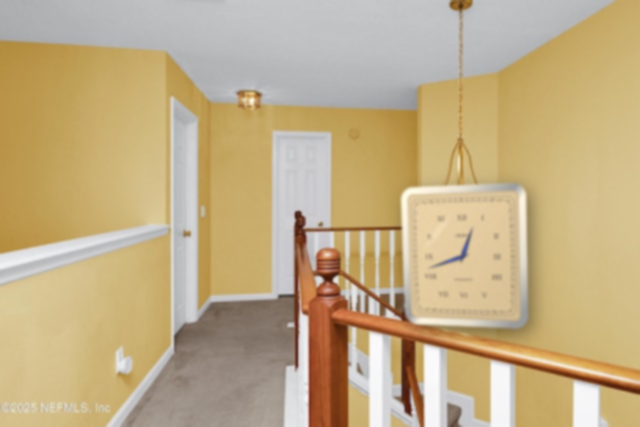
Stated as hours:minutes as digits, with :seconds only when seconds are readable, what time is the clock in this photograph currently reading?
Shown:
12:42
